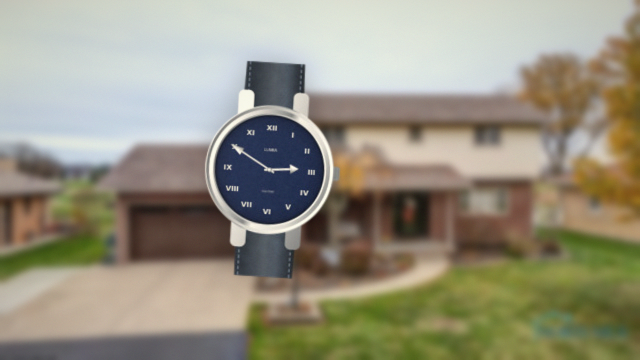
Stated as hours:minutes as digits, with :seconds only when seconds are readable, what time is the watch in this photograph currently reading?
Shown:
2:50
